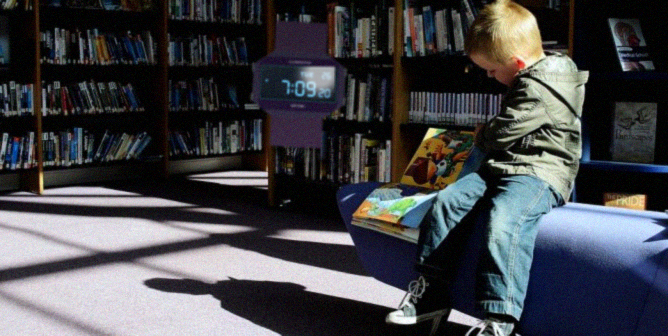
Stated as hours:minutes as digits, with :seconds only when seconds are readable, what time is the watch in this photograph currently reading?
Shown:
7:09
